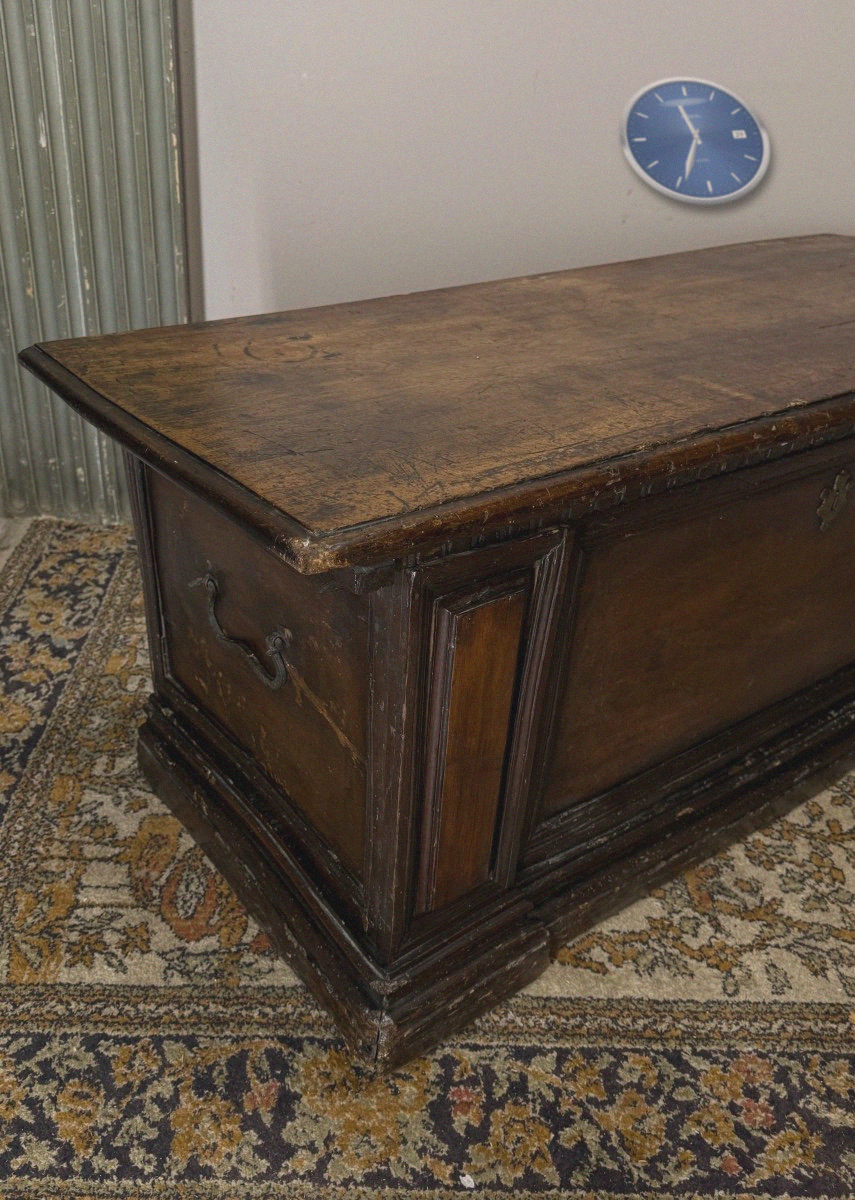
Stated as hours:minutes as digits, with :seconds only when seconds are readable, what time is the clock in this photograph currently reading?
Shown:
11:34
